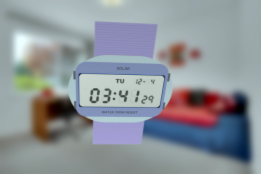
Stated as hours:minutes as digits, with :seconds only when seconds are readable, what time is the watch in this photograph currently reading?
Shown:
3:41:29
